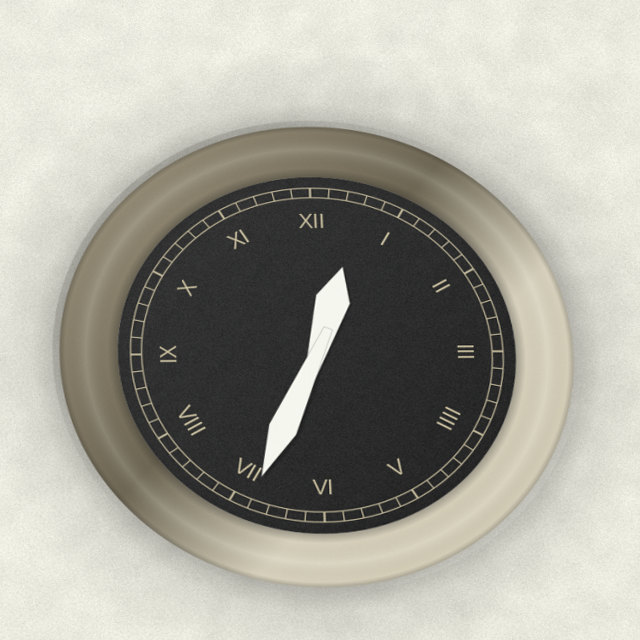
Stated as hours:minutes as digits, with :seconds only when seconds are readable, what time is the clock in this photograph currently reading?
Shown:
12:34
